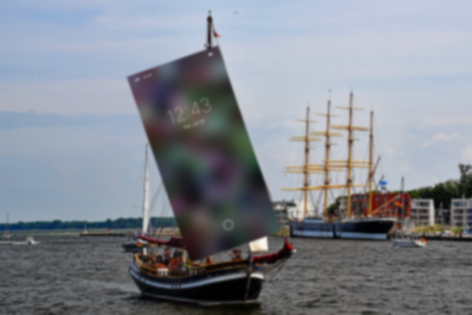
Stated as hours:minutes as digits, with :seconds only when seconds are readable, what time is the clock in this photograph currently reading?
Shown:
12:43
